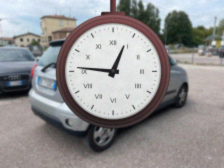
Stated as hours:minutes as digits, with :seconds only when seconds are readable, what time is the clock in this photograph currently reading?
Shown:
12:46
